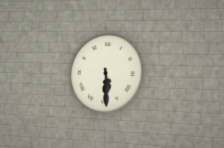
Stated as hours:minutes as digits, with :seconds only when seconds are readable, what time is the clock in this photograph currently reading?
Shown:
5:29
